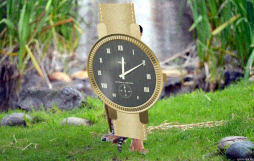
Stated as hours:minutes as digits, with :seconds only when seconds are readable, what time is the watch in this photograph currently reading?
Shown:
12:10
